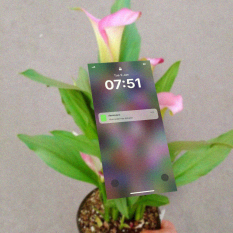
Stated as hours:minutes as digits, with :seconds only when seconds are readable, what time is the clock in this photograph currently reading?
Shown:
7:51
